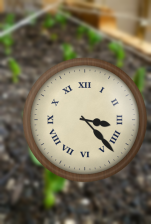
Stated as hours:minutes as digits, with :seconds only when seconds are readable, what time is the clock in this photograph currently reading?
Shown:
3:23
